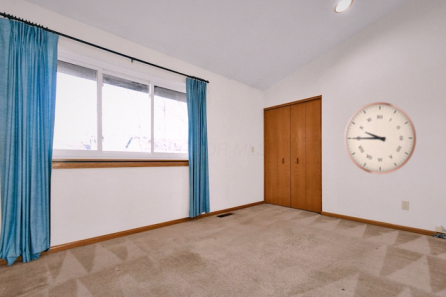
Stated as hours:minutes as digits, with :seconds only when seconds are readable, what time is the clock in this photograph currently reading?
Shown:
9:45
